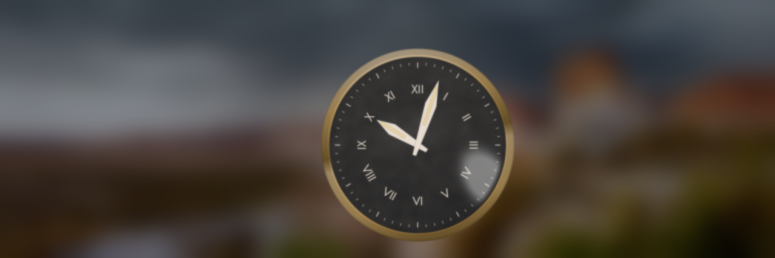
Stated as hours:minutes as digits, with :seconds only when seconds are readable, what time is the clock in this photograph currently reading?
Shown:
10:03
